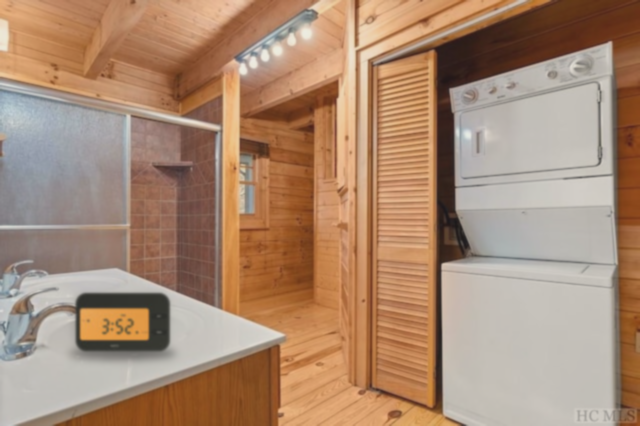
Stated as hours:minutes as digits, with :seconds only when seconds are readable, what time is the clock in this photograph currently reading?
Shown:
3:52
